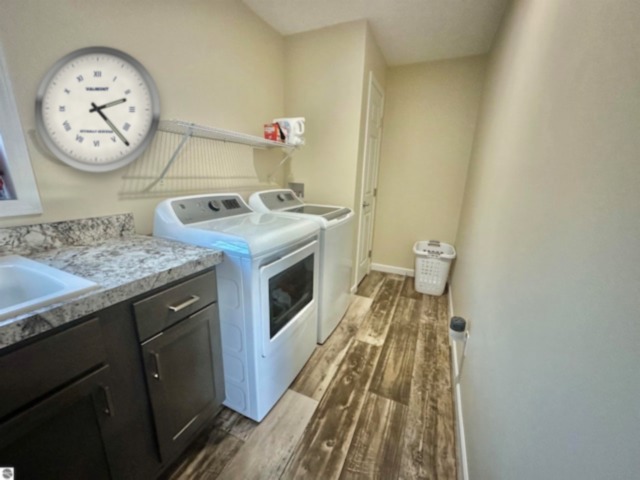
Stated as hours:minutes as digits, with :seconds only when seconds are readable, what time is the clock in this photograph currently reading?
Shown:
2:23
